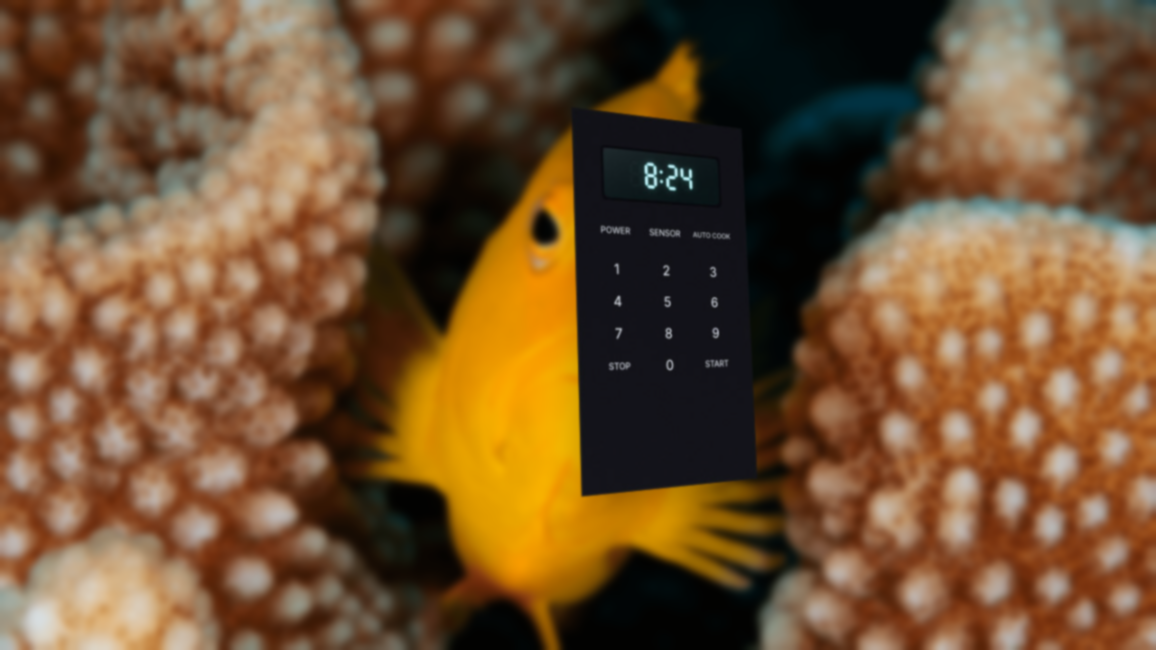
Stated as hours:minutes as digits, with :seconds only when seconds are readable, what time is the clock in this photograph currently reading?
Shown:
8:24
